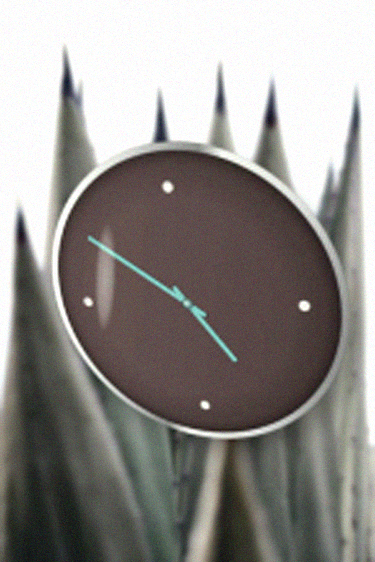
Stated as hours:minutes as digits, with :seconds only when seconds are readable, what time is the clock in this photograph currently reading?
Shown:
4:51
